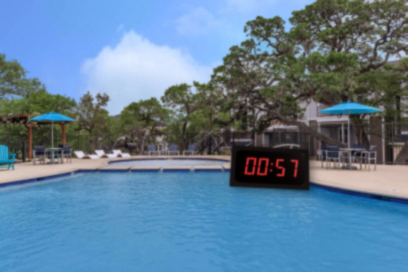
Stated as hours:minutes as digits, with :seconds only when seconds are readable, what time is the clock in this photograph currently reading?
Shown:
0:57
